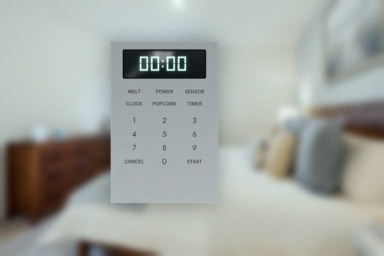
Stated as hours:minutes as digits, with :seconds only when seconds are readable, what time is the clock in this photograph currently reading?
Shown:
0:00
